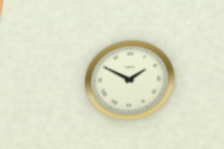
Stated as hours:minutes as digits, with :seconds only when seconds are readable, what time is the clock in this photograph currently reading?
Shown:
1:50
